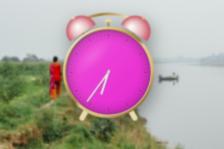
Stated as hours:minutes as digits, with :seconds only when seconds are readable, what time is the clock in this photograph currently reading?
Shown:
6:36
